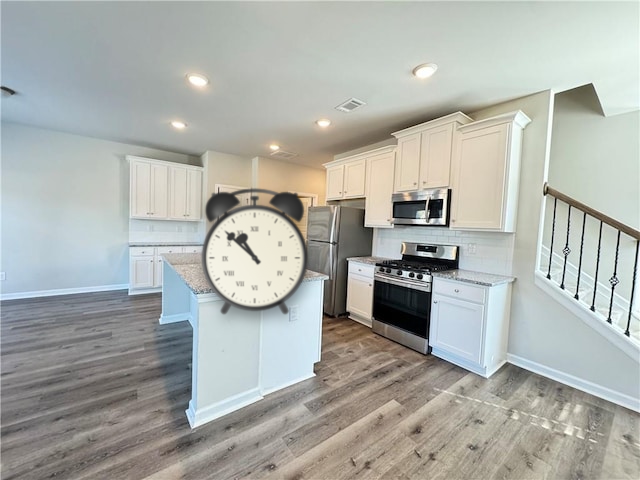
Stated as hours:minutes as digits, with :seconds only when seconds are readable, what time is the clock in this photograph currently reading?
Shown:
10:52
